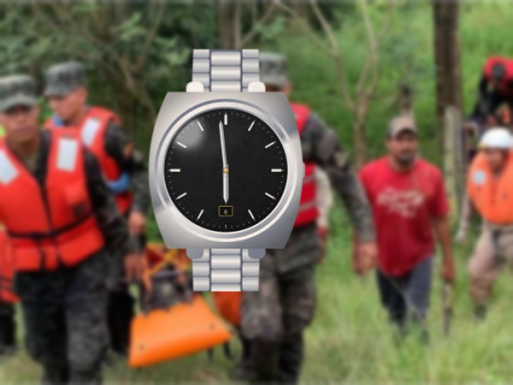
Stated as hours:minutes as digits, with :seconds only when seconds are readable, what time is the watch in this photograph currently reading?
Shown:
5:59
